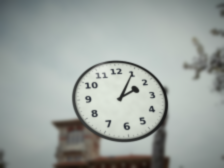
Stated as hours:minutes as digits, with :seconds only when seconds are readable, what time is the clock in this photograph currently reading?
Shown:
2:05
